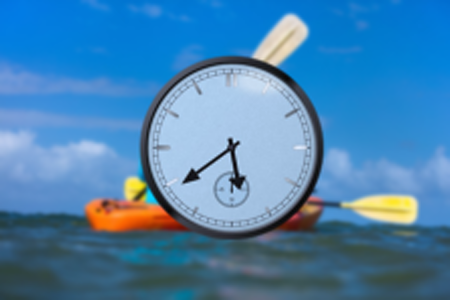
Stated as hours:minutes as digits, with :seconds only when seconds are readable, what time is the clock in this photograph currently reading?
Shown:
5:39
